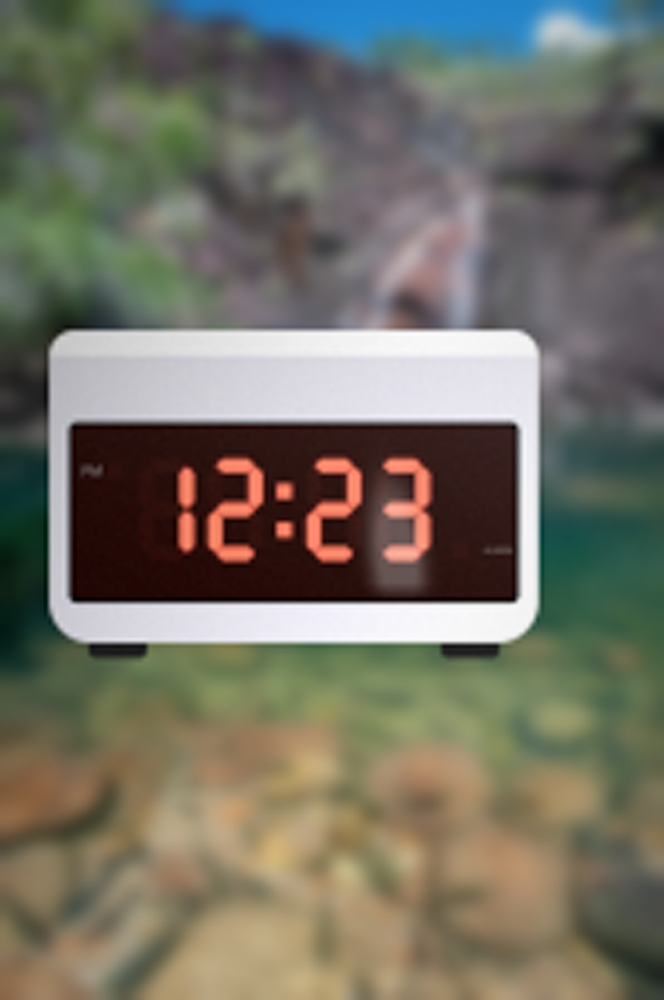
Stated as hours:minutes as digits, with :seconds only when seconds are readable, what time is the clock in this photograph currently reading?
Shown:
12:23
